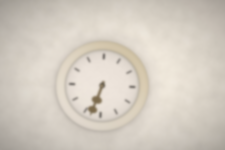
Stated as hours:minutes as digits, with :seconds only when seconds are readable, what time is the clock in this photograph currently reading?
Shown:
6:33
